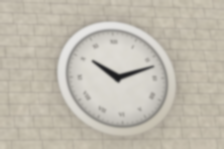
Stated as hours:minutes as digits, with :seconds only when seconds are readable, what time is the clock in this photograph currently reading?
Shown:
10:12
